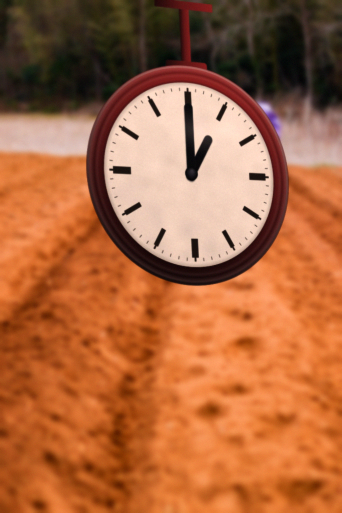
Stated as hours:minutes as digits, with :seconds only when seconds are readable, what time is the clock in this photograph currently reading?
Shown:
1:00
